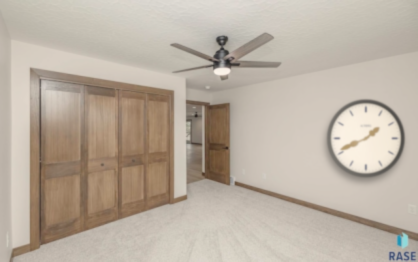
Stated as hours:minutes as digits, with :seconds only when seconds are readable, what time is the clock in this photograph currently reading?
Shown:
1:41
